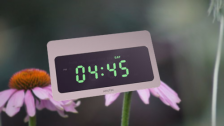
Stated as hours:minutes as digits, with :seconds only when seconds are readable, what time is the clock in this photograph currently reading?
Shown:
4:45
